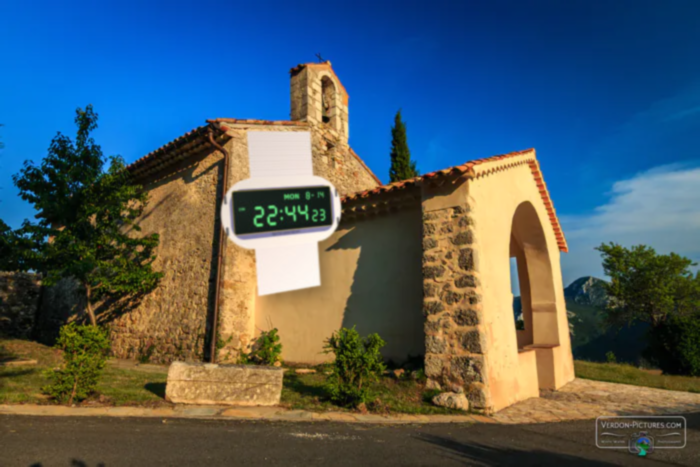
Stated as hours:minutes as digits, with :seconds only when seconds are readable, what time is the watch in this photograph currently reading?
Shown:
22:44:23
